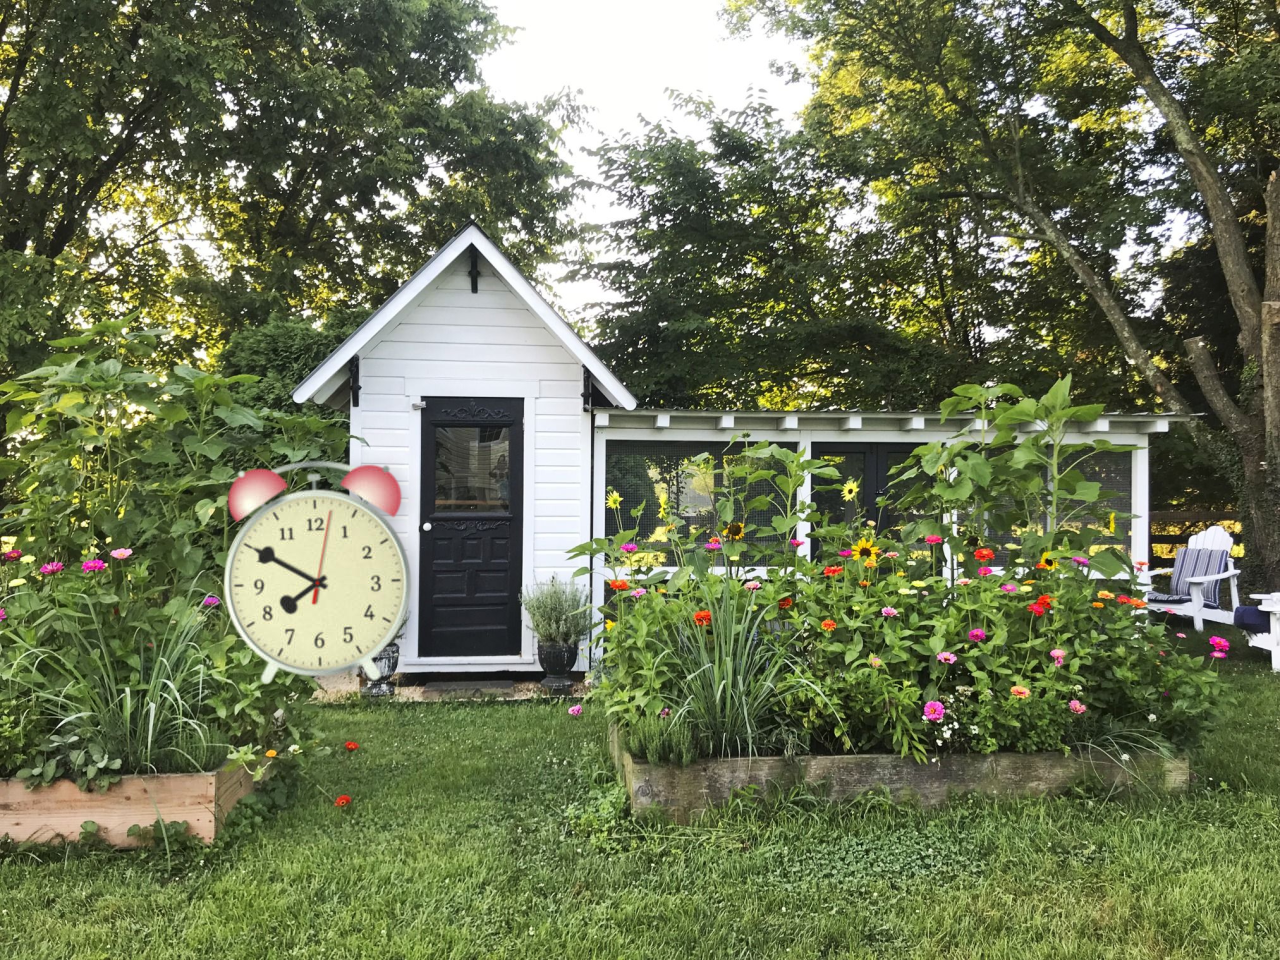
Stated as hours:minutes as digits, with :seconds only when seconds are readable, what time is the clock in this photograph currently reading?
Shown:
7:50:02
